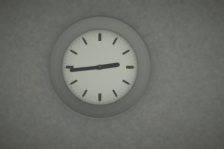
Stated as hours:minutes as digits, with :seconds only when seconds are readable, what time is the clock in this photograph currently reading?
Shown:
2:44
